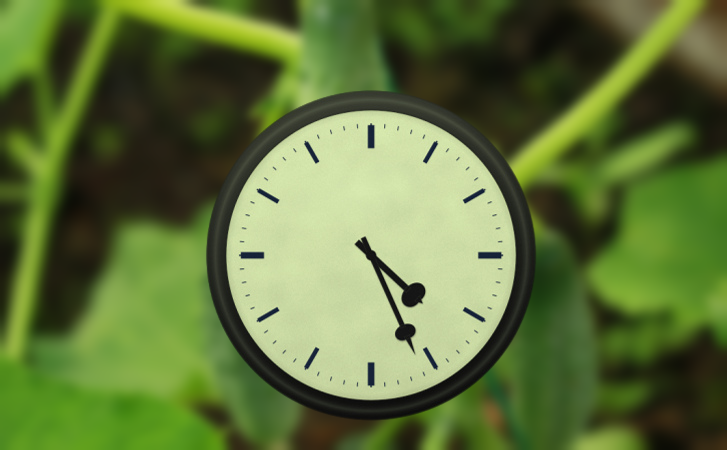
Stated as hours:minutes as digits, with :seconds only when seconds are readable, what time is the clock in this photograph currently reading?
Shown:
4:26
